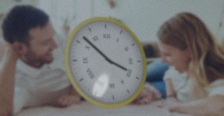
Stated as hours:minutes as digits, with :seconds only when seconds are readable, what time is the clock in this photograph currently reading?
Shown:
3:52
